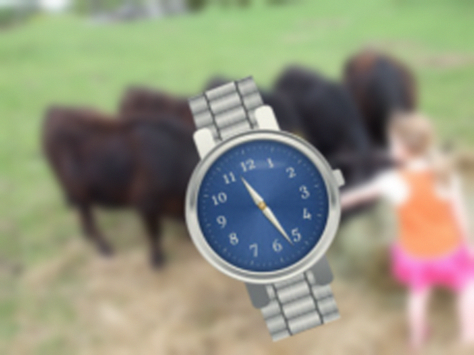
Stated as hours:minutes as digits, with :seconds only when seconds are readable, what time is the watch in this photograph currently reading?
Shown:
11:27
